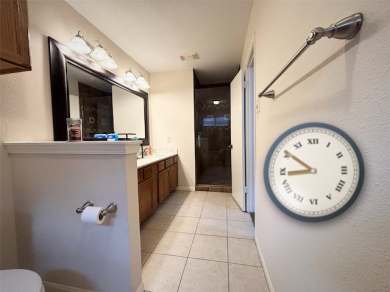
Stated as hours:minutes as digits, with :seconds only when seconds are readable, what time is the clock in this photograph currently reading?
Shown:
8:51
